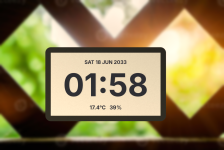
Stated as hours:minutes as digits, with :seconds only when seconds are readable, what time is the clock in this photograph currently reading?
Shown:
1:58
